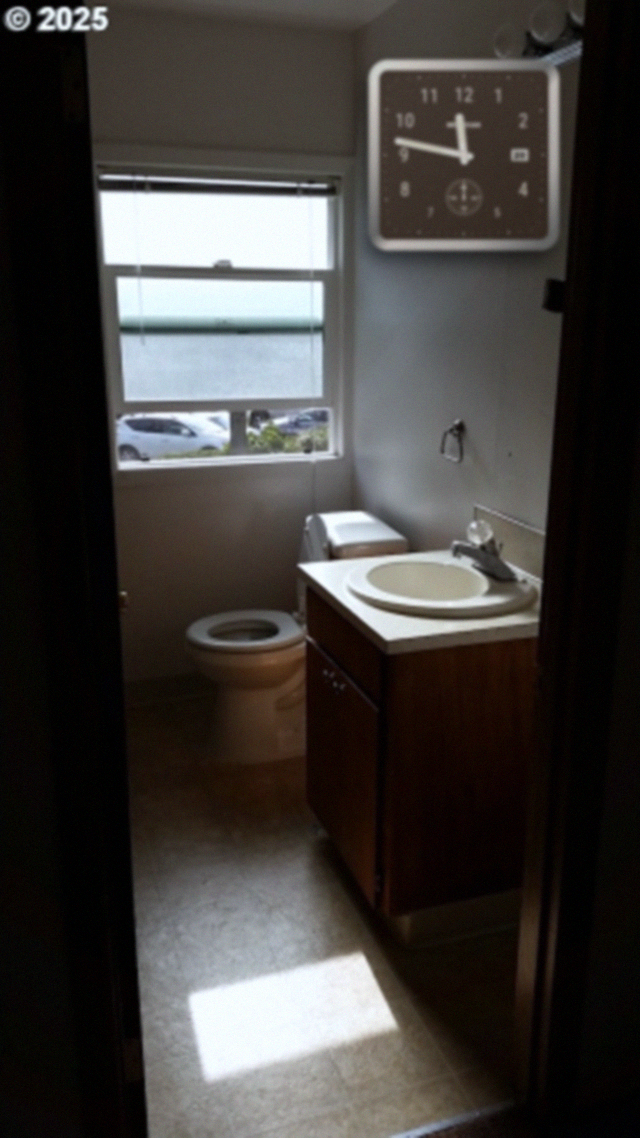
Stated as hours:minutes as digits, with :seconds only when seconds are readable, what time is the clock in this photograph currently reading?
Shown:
11:47
